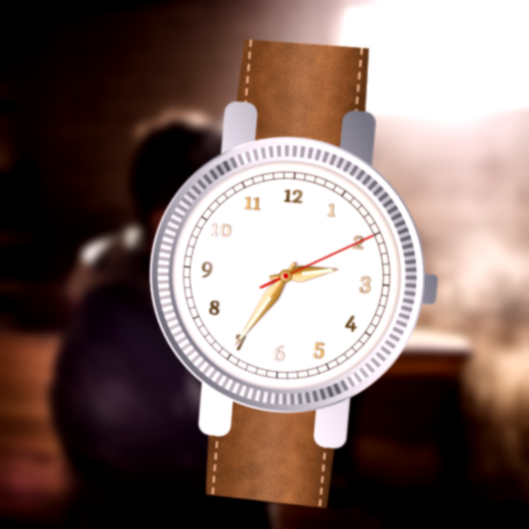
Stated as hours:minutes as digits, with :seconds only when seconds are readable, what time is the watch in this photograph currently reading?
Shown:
2:35:10
